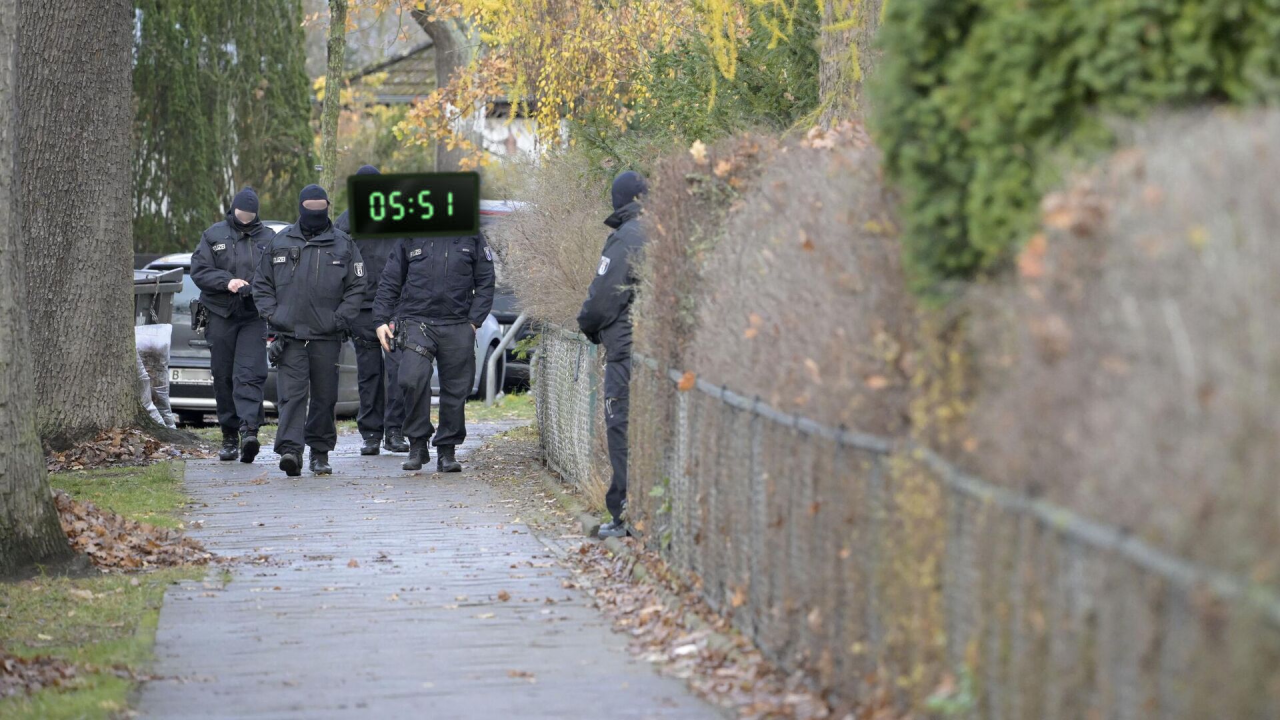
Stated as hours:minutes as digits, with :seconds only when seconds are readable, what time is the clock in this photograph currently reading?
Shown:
5:51
